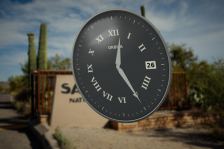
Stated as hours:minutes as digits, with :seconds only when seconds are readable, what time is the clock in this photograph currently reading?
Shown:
12:25
